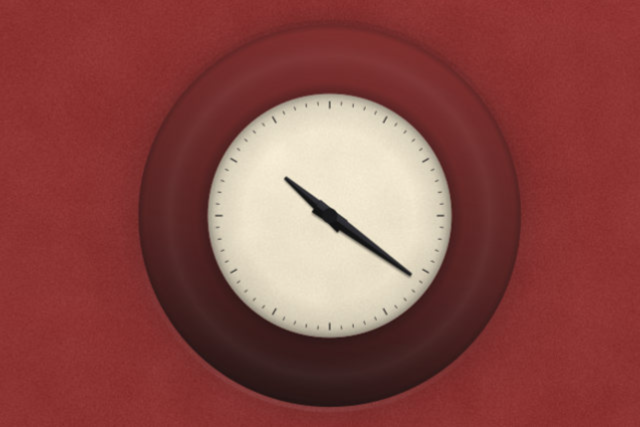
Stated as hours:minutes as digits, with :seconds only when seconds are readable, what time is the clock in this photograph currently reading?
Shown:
10:21
